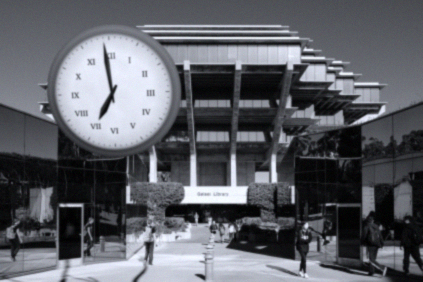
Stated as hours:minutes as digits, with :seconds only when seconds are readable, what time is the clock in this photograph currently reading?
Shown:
6:59
